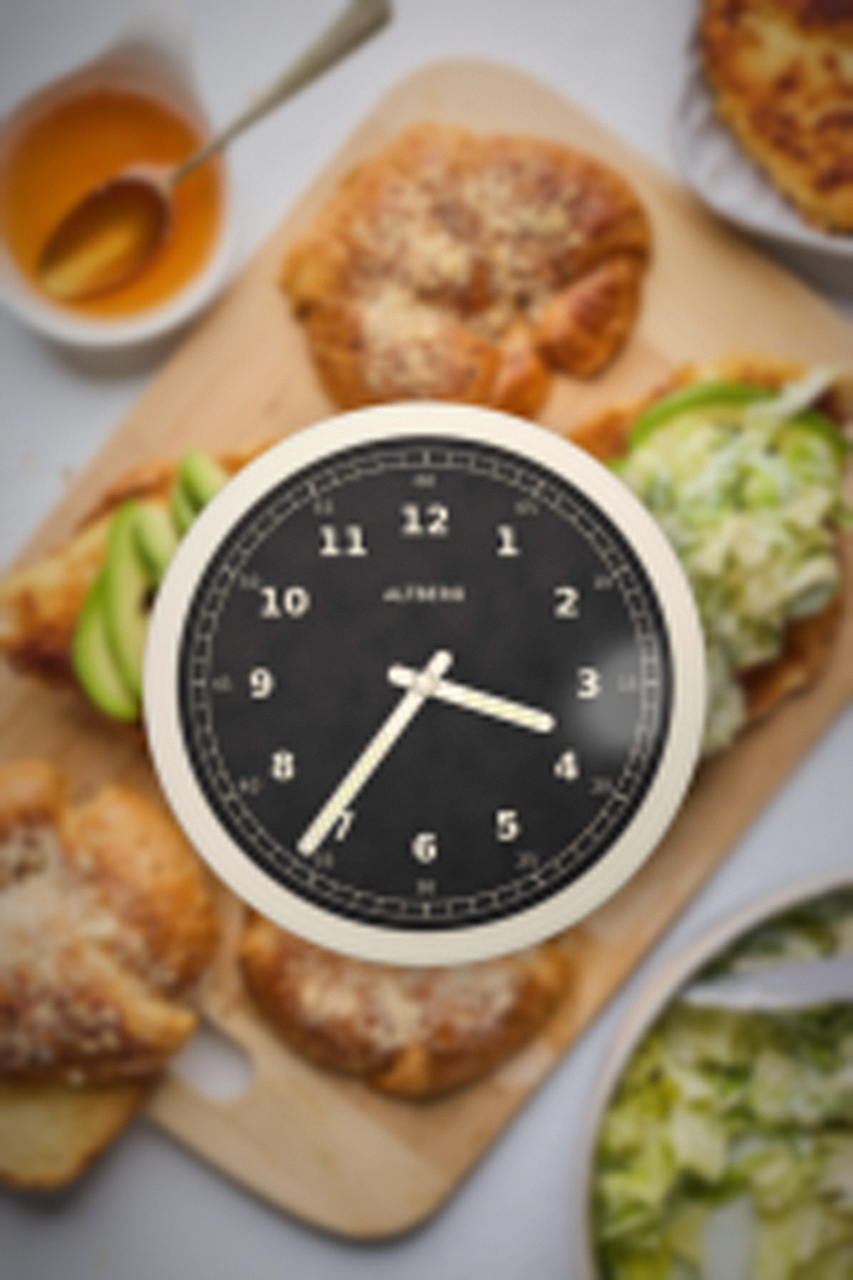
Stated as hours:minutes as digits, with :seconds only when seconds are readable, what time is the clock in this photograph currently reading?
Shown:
3:36
